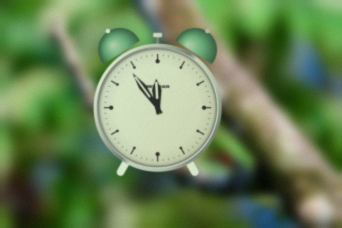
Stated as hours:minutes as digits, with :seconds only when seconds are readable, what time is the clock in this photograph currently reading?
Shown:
11:54
